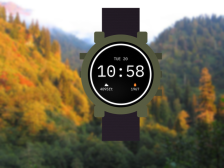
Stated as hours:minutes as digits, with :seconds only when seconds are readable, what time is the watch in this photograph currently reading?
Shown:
10:58
